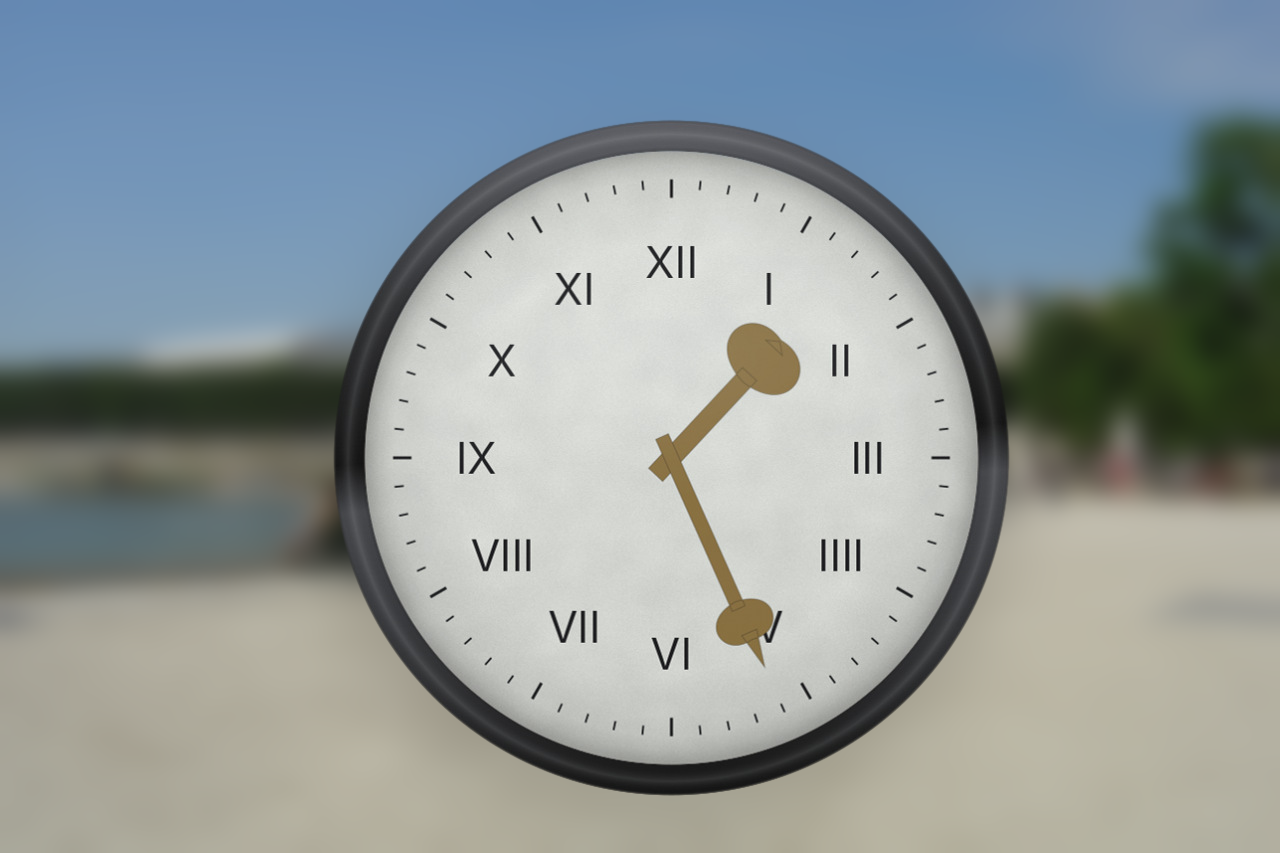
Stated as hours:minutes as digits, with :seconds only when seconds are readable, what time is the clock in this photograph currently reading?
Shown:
1:26
